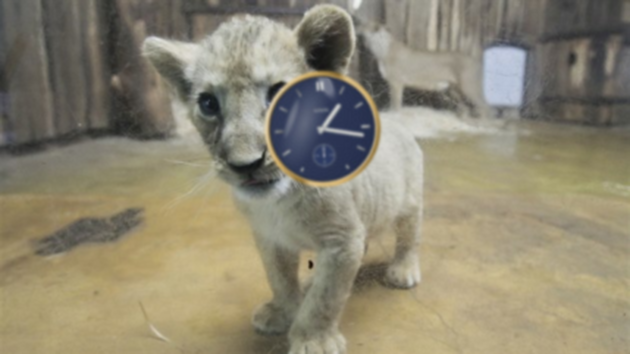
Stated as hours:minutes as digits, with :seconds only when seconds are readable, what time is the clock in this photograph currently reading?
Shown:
1:17
